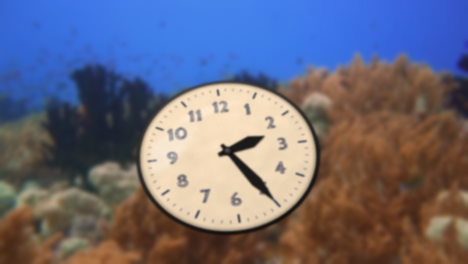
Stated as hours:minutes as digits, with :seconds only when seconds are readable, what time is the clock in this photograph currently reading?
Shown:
2:25
